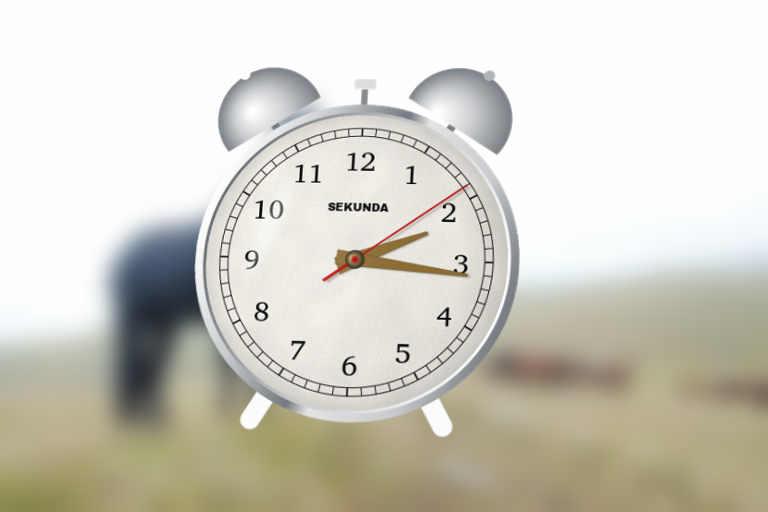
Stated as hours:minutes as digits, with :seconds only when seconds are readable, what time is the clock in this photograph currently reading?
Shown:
2:16:09
